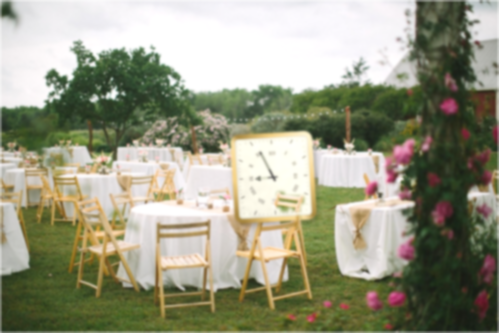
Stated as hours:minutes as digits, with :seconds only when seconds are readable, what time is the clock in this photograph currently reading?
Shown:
8:56
